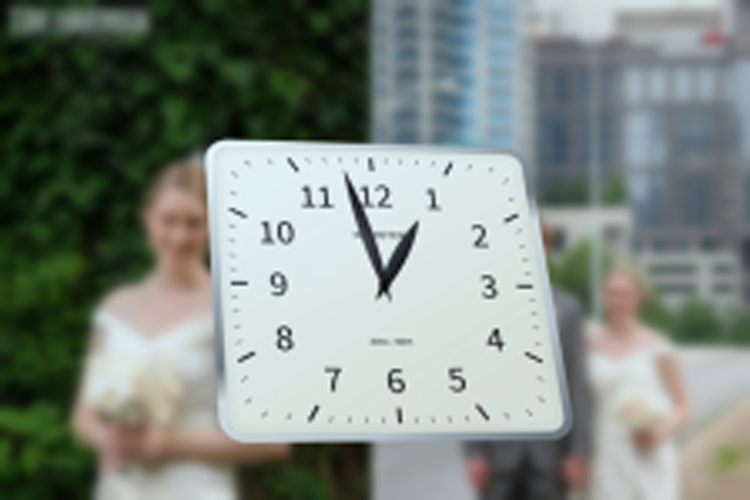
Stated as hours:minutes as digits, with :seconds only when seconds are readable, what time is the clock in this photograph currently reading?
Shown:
12:58
